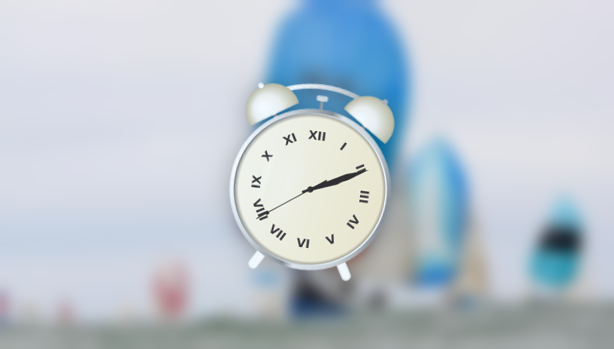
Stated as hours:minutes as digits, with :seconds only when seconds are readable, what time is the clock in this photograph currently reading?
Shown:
2:10:39
